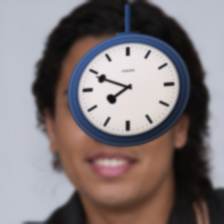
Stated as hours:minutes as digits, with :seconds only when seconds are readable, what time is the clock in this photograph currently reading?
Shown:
7:49
